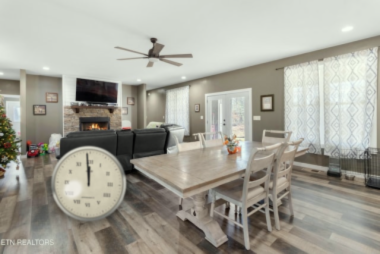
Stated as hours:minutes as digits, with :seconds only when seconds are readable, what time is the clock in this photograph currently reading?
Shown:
11:59
